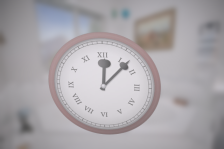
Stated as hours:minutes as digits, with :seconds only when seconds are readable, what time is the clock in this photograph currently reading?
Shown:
12:07
